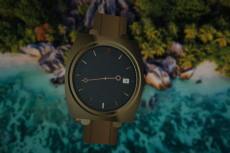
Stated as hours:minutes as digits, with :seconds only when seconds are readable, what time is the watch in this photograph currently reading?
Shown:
2:43
